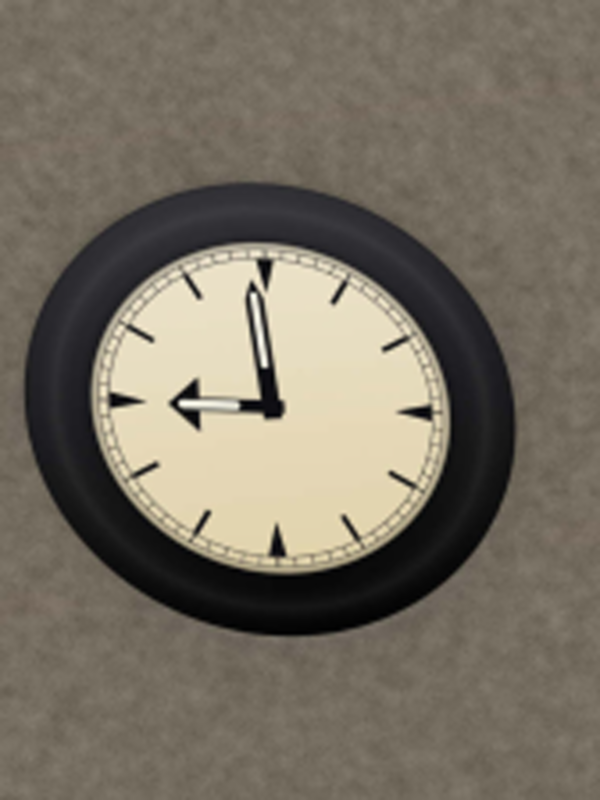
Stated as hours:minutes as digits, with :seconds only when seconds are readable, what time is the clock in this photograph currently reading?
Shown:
8:59
